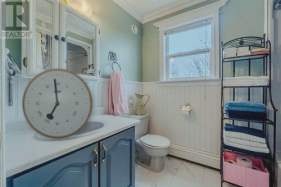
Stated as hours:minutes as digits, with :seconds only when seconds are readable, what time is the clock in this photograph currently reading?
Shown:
6:59
